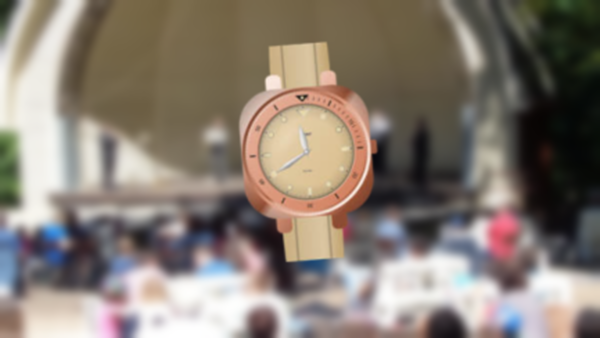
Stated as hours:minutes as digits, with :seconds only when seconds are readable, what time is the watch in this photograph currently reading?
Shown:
11:40
